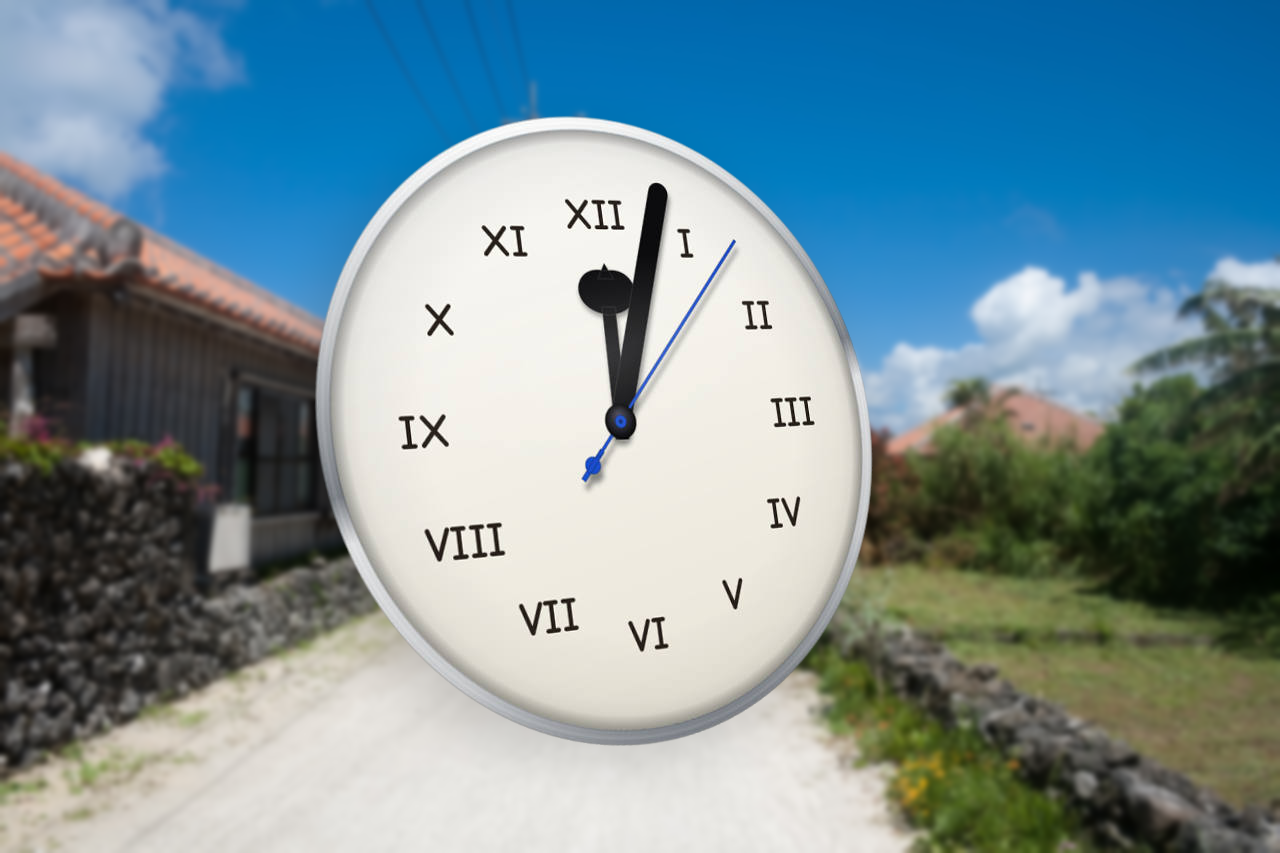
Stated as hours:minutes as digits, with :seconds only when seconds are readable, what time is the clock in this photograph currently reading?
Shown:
12:03:07
